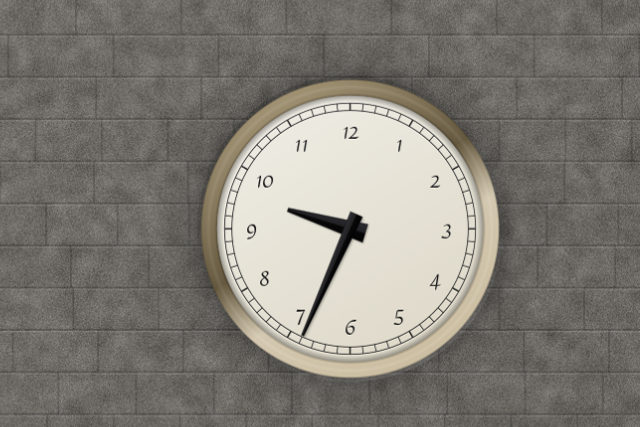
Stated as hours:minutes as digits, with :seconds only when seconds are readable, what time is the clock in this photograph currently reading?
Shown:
9:34
